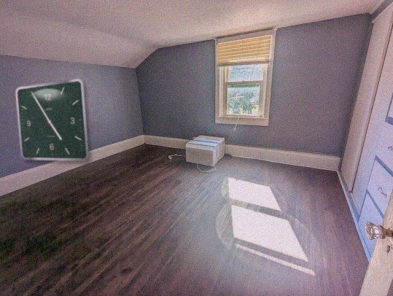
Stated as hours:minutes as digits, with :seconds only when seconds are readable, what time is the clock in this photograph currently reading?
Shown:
4:55
